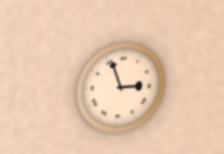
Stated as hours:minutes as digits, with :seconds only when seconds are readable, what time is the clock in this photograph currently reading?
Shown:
2:56
